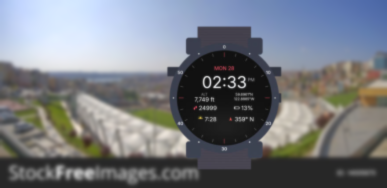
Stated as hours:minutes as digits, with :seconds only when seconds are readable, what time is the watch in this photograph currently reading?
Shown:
2:33
